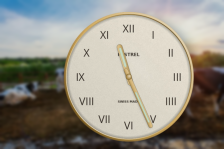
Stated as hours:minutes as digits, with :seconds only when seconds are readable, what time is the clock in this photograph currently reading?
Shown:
11:26
